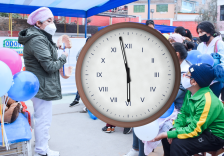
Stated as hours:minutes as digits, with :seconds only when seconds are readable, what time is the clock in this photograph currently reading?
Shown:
5:58
